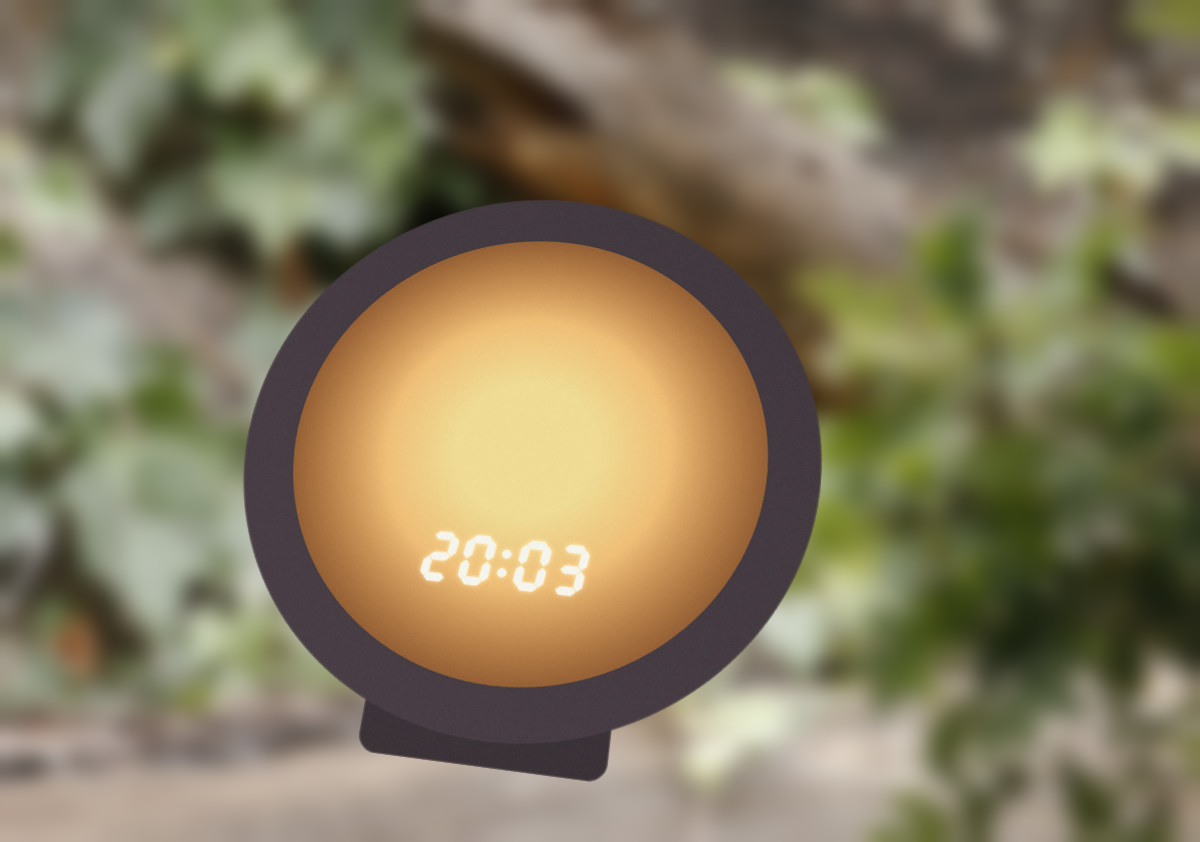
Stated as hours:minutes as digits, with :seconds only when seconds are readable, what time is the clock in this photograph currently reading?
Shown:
20:03
